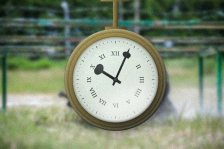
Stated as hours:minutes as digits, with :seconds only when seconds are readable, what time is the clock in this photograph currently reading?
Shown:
10:04
